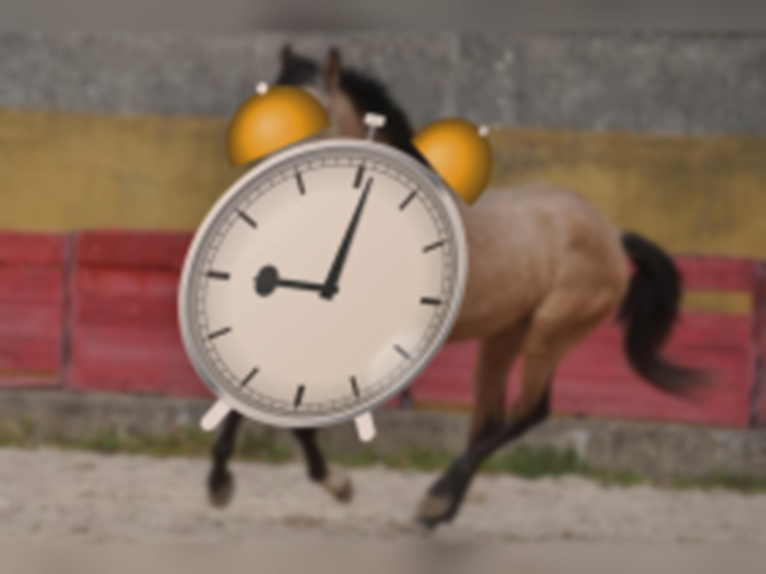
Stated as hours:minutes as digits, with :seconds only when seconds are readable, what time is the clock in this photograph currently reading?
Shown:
9:01
